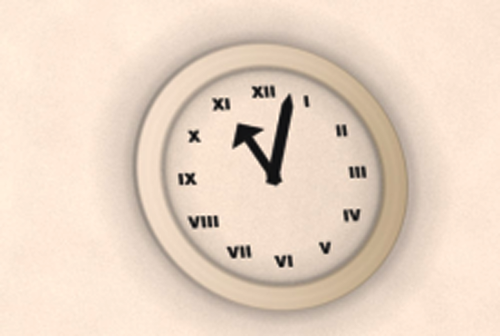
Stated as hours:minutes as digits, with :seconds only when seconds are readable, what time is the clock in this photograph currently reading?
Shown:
11:03
